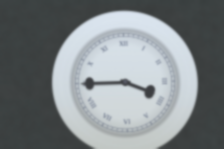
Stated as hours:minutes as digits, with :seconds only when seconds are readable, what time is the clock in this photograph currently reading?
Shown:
3:45
